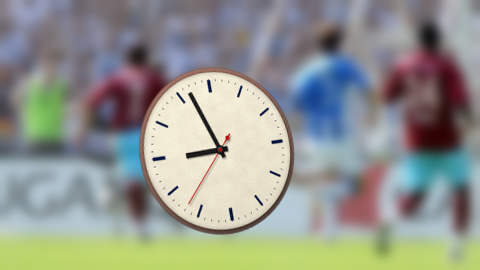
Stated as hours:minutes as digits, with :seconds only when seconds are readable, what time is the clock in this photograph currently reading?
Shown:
8:56:37
